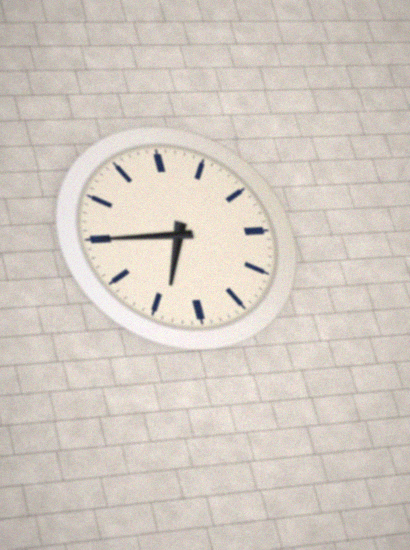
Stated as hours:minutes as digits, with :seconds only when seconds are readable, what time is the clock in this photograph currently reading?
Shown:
6:45
